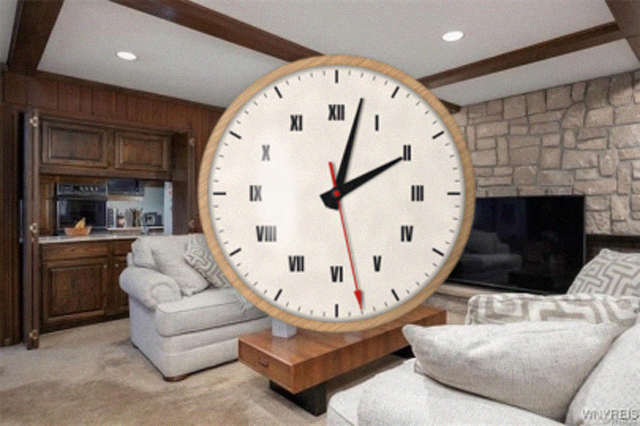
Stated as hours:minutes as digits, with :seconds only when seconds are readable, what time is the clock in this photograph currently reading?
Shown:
2:02:28
